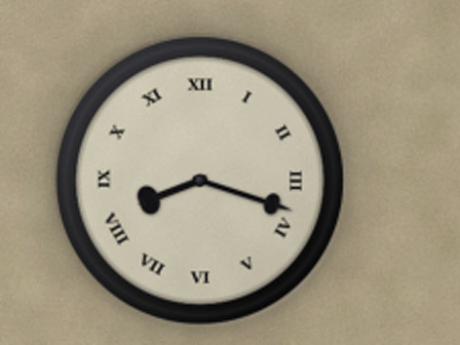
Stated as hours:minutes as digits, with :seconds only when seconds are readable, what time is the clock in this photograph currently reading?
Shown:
8:18
